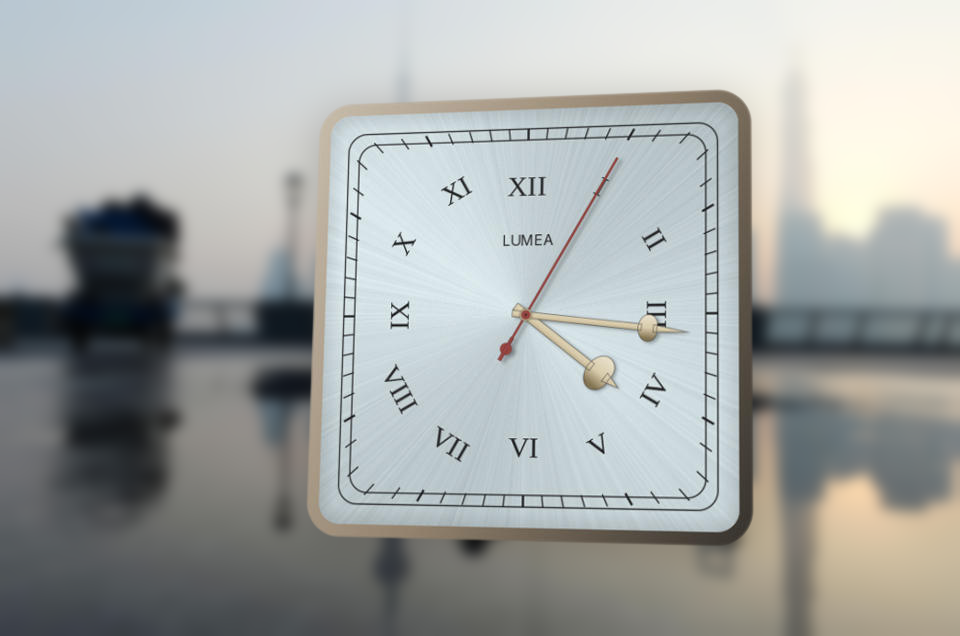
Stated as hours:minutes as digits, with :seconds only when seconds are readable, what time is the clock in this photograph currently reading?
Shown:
4:16:05
